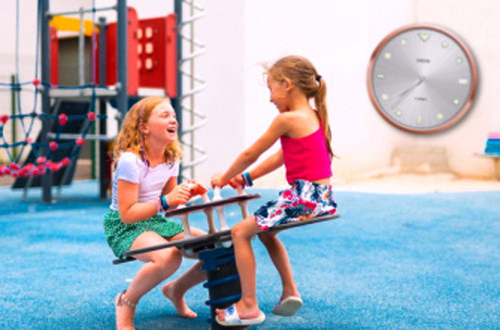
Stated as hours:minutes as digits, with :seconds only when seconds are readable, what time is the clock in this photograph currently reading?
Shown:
7:37
